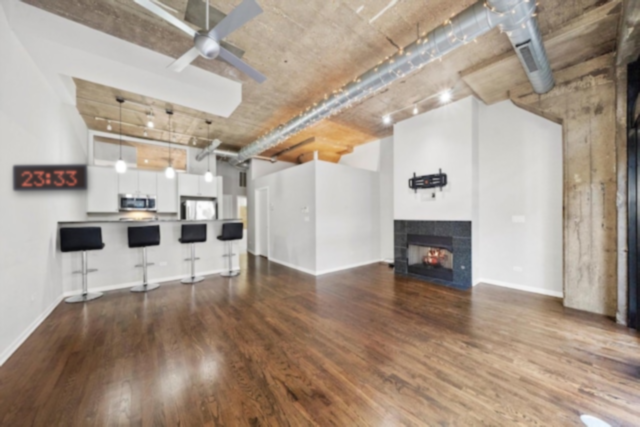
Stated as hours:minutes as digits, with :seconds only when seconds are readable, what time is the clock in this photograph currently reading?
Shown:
23:33
